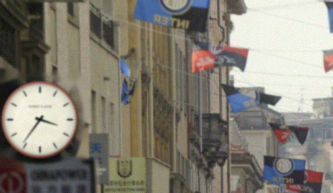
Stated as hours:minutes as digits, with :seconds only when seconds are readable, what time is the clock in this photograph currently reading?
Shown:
3:36
